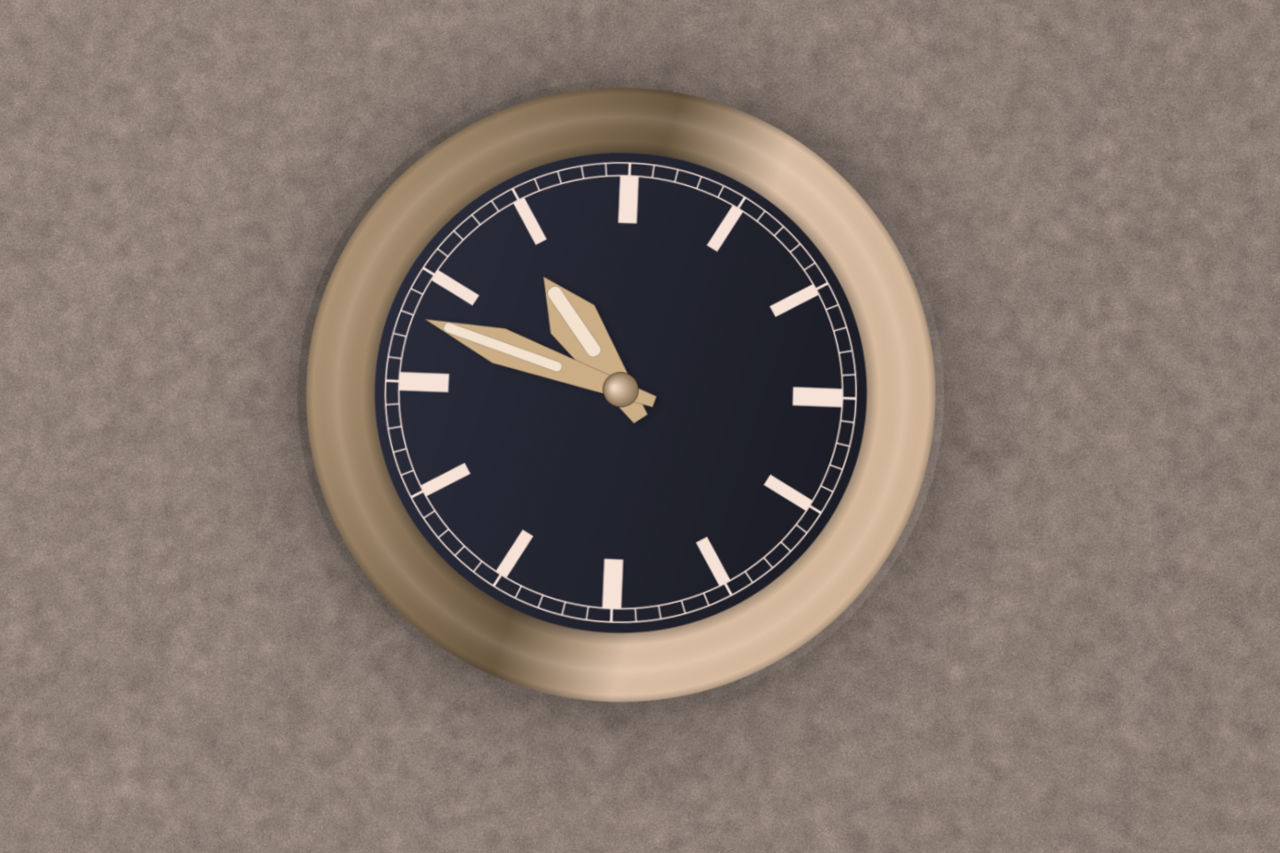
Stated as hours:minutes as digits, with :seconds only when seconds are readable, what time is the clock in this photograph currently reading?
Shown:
10:48
